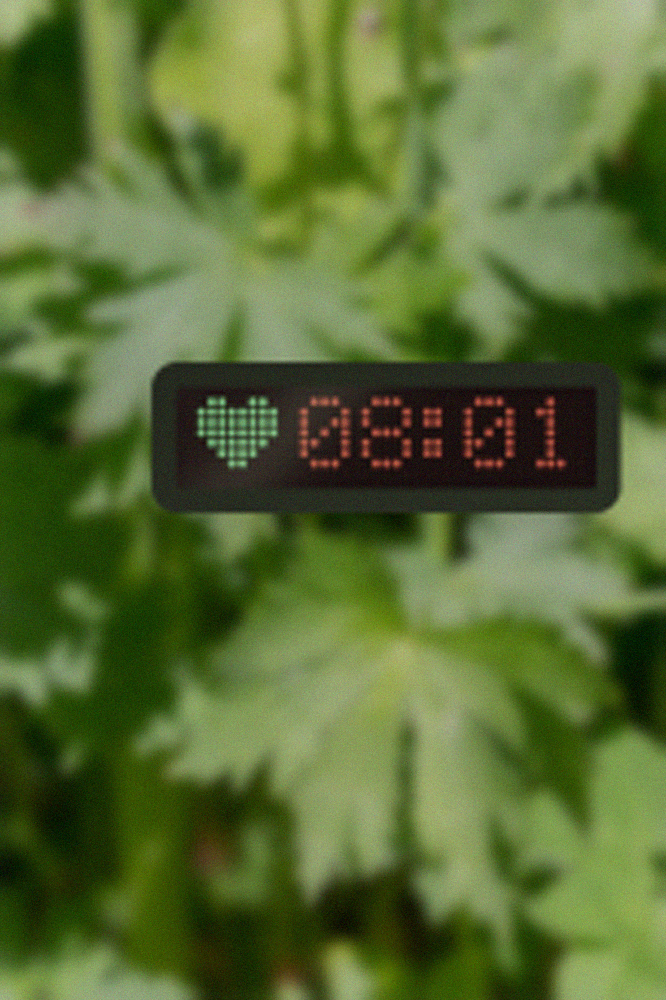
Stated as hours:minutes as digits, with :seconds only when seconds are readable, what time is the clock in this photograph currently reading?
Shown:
8:01
